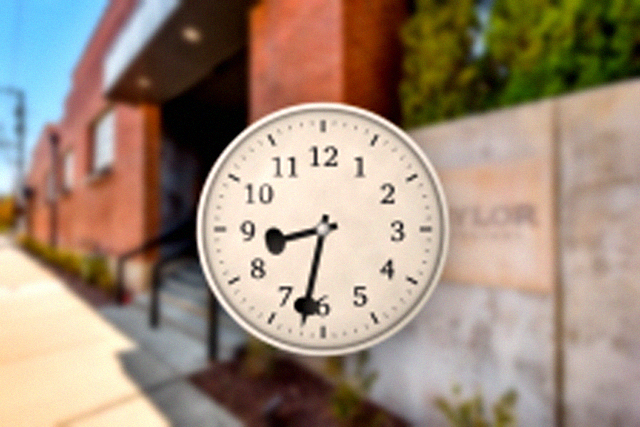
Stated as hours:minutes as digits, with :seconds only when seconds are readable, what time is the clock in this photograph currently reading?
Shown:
8:32
